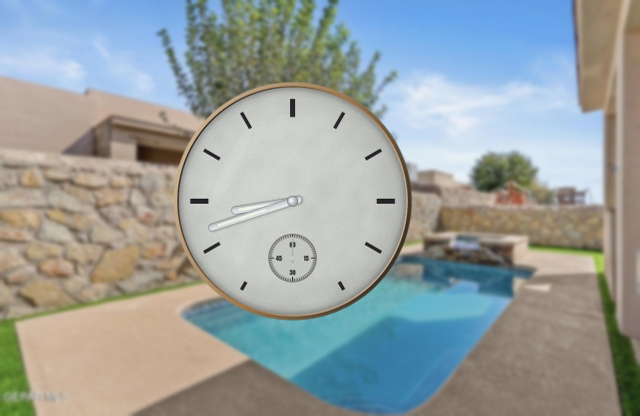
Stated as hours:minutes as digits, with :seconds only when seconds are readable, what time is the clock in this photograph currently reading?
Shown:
8:42
